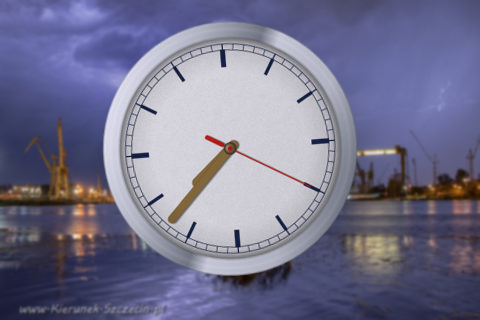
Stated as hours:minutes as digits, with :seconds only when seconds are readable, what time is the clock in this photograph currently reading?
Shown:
7:37:20
